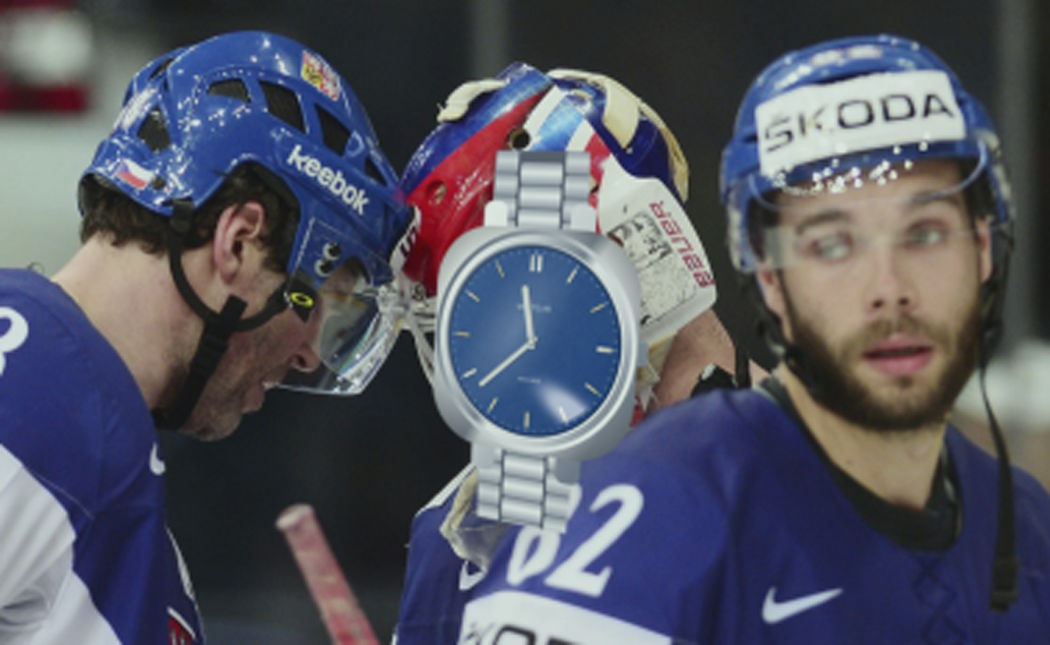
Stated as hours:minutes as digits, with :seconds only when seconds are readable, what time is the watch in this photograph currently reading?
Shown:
11:38
